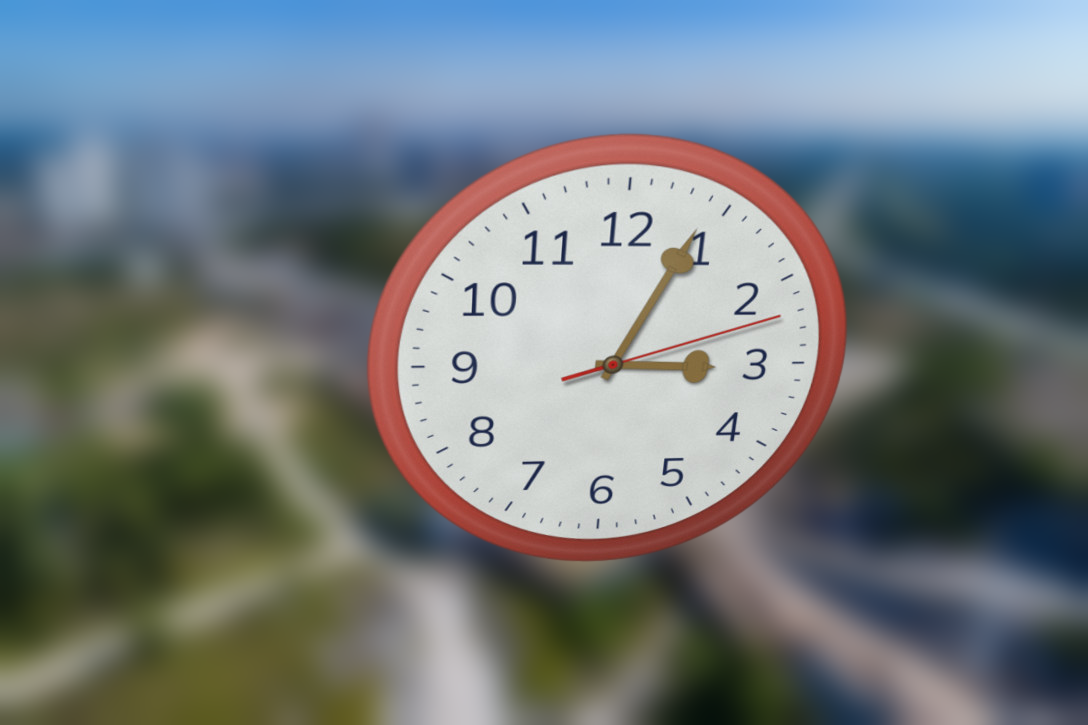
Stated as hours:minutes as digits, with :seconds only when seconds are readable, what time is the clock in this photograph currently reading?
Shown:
3:04:12
